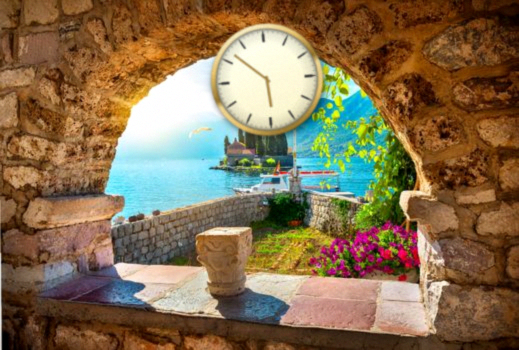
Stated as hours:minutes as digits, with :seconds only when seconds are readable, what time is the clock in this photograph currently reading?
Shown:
5:52
